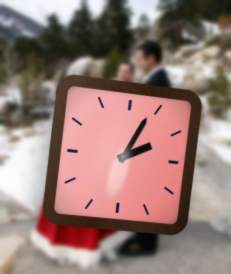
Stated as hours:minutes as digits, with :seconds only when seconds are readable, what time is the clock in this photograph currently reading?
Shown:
2:04
